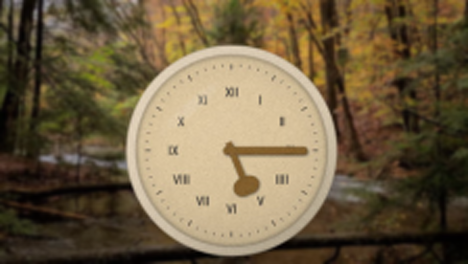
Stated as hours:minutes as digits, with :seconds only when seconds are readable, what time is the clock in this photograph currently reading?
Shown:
5:15
